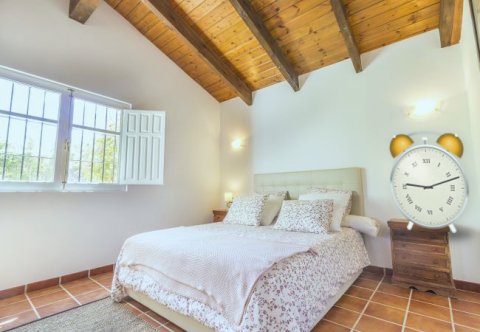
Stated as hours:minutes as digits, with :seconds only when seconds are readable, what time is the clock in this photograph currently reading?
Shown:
9:12
